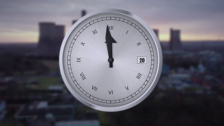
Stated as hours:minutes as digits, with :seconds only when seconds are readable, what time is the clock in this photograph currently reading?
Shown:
11:59
